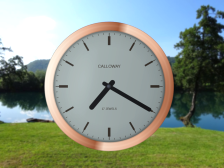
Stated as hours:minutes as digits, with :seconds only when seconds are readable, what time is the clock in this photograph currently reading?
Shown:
7:20
